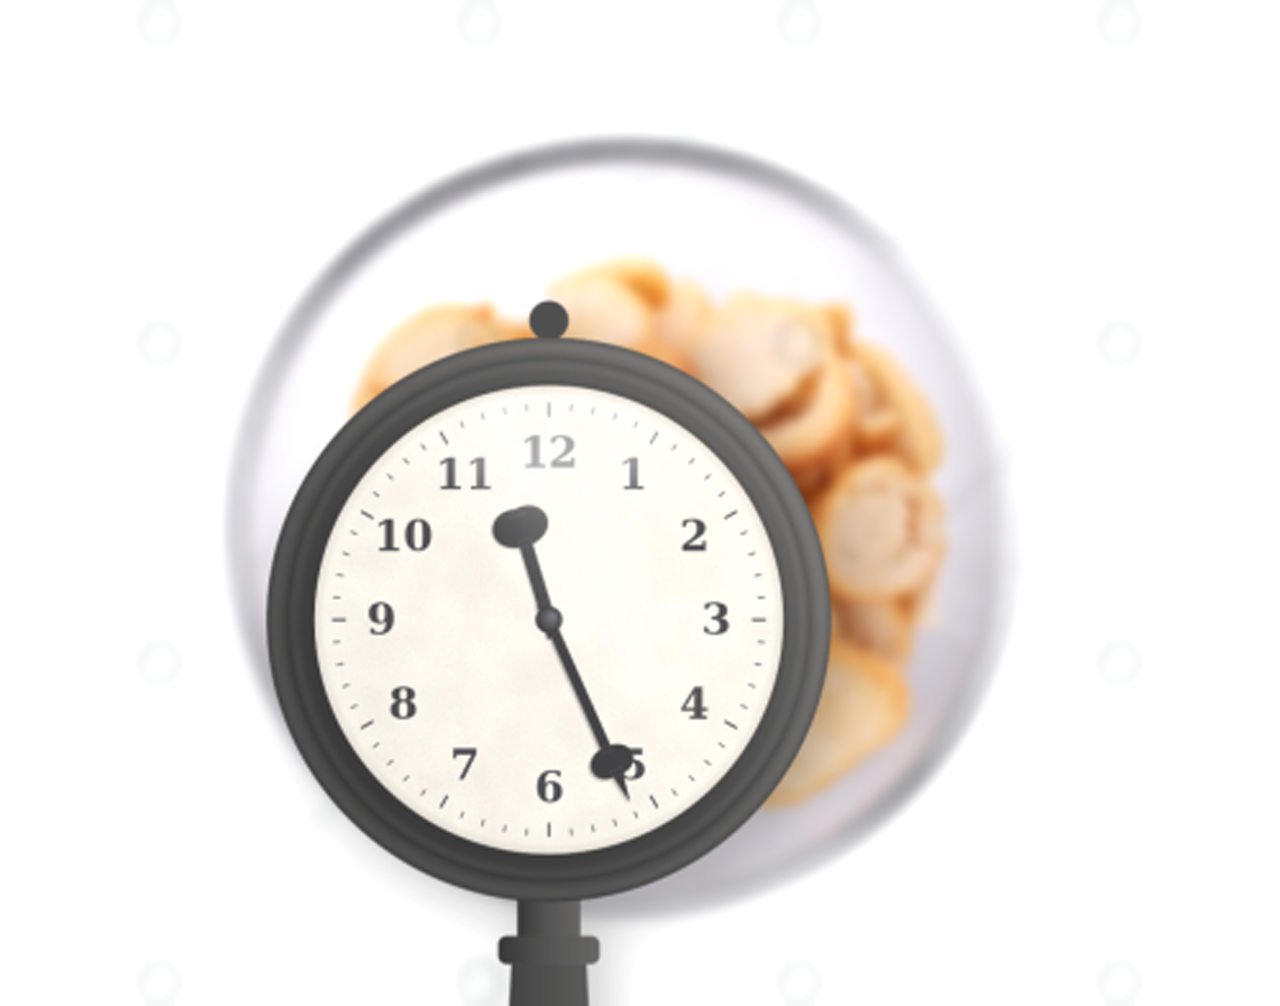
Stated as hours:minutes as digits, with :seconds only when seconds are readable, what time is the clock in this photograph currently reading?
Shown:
11:26
